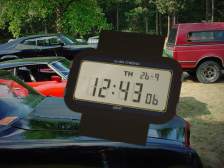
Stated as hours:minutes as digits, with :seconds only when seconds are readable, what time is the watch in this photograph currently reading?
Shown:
12:43:06
